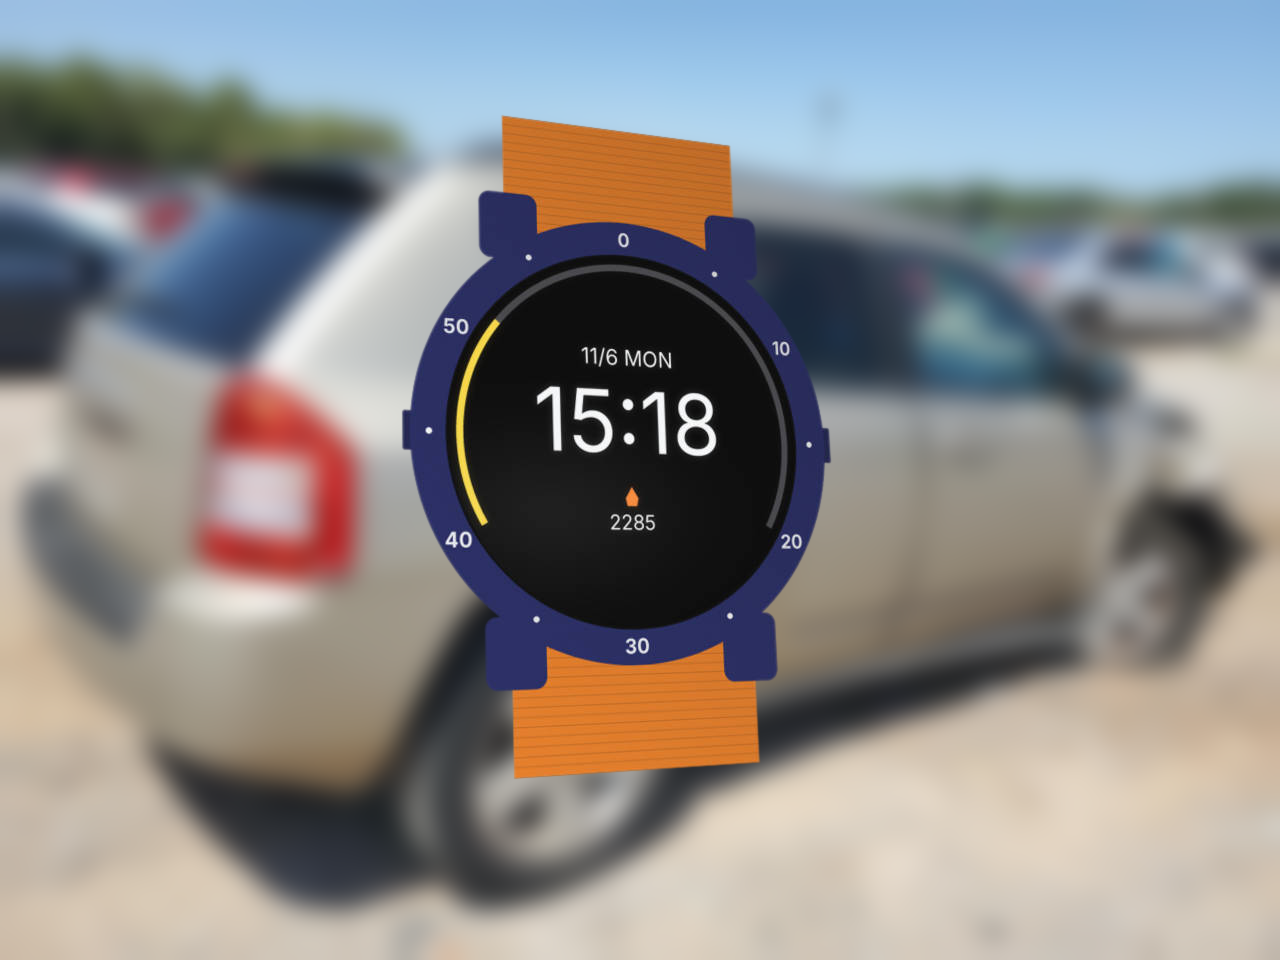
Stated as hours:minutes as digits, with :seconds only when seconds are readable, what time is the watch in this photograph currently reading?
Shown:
15:18
